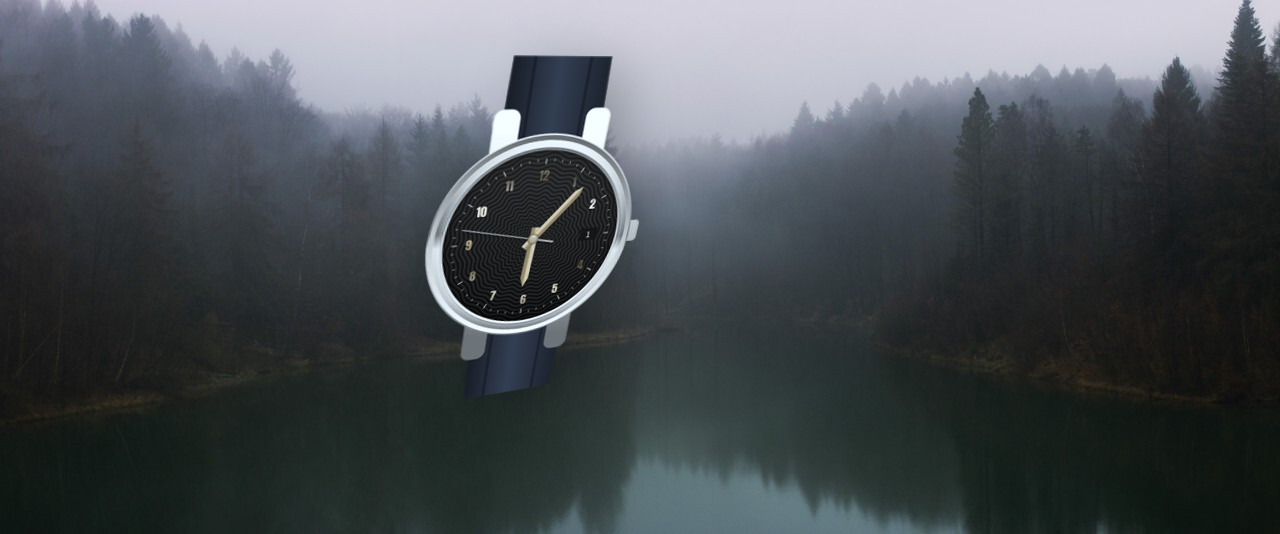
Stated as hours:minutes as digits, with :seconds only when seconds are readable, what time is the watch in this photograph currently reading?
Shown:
6:06:47
